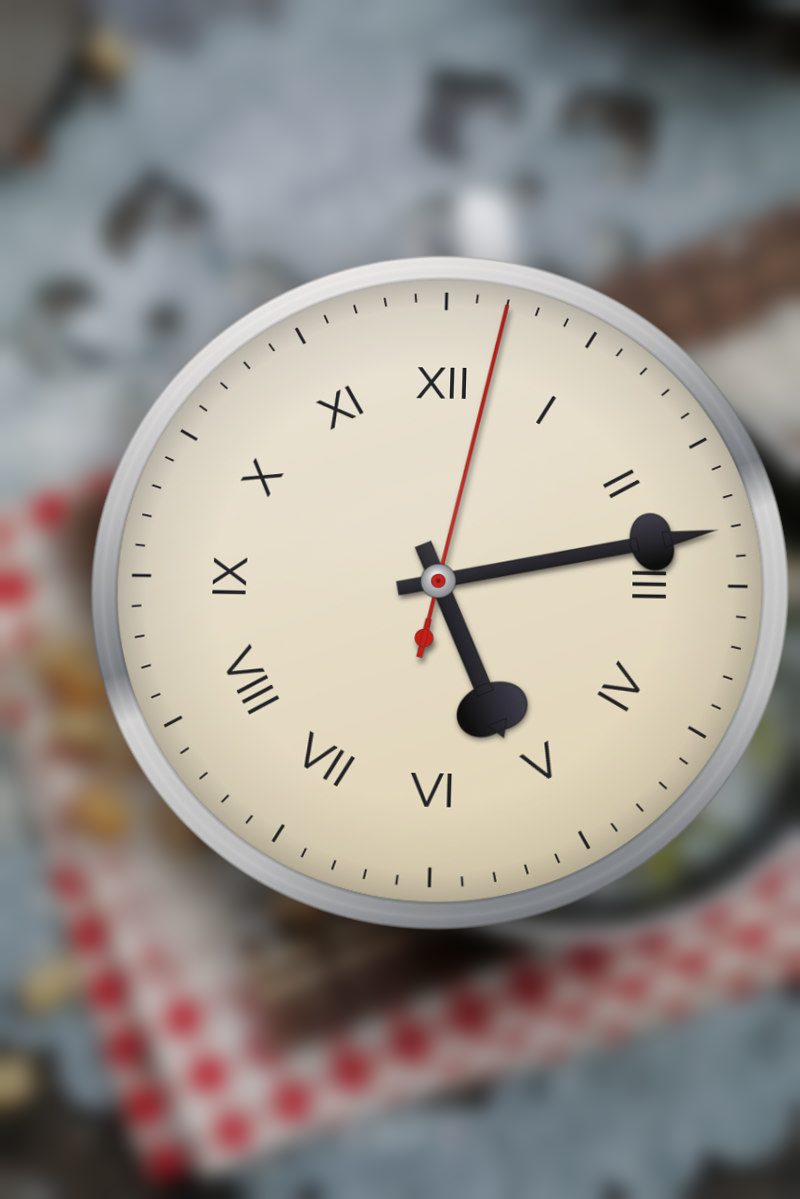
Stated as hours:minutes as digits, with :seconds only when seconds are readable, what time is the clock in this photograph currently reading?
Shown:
5:13:02
